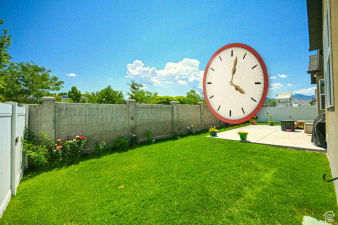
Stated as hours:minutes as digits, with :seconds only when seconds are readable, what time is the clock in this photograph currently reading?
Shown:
4:02
